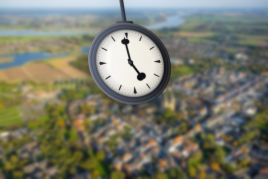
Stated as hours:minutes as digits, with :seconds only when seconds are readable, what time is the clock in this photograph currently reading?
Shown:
4:59
